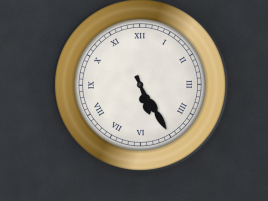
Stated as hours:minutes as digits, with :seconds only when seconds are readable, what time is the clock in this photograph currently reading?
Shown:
5:25
